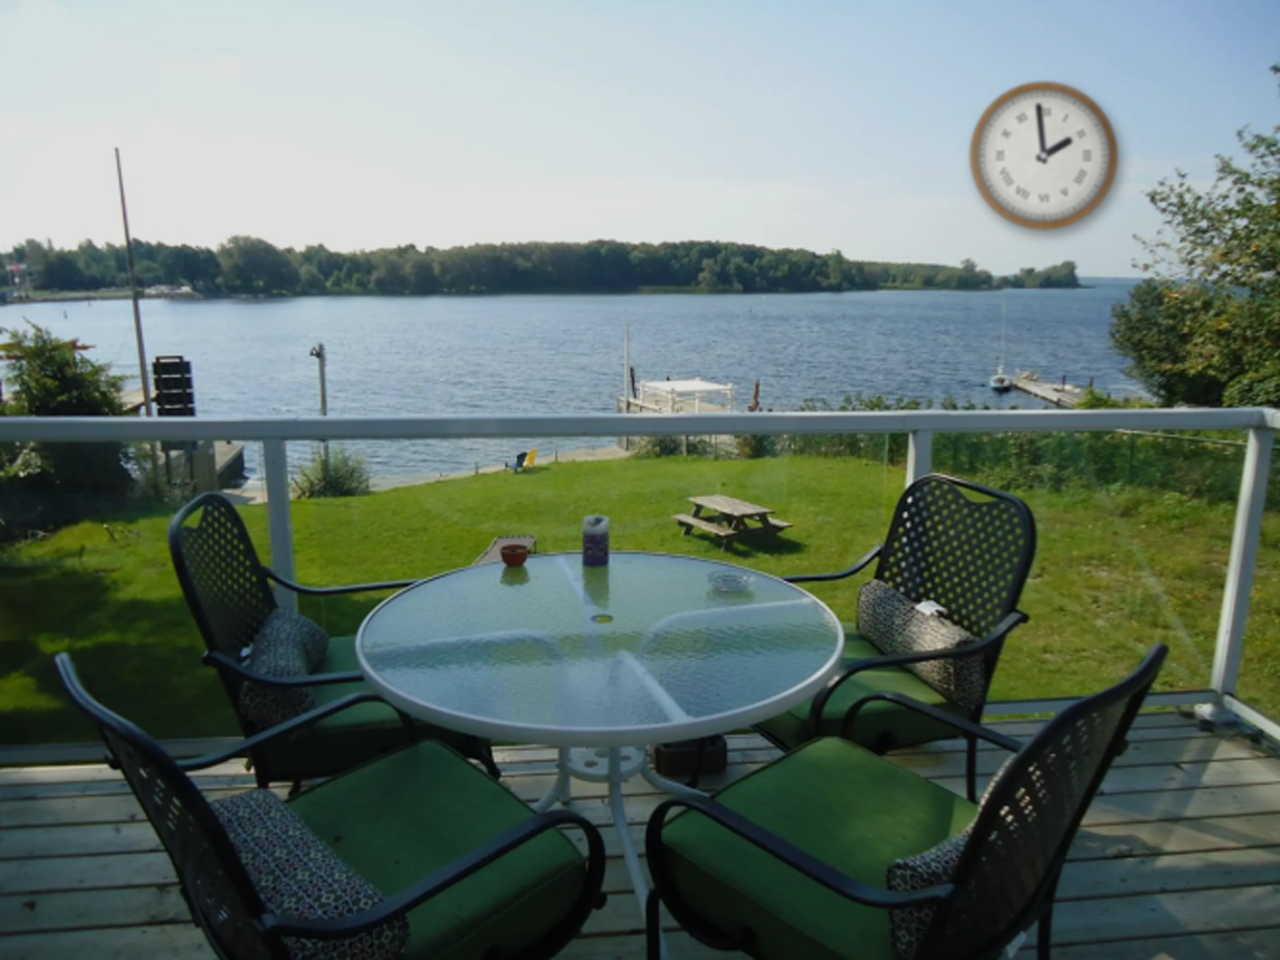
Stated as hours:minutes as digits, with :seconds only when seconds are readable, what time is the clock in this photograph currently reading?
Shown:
1:59
